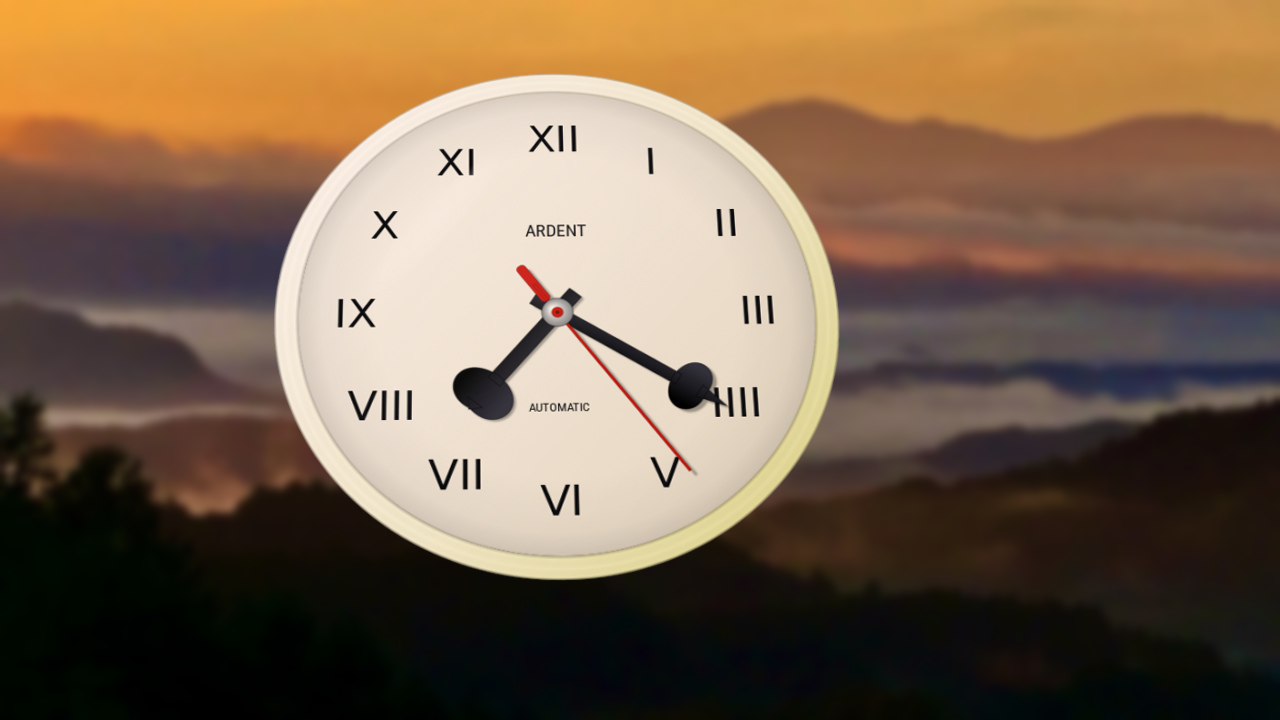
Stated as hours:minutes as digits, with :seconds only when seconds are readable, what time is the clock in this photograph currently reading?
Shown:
7:20:24
